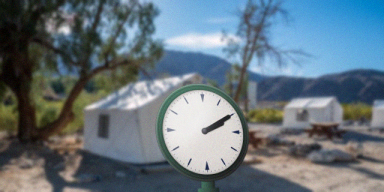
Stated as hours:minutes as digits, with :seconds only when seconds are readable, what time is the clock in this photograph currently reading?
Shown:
2:10
